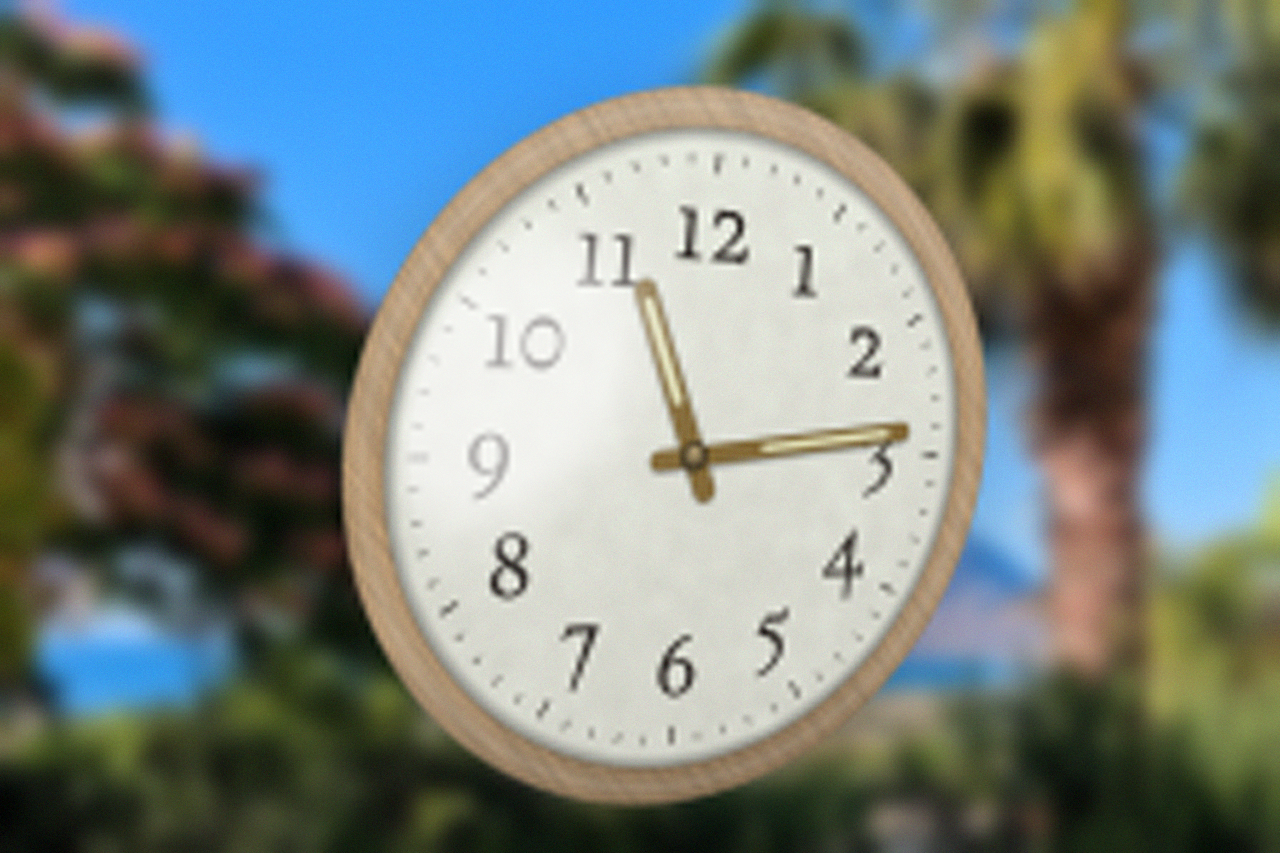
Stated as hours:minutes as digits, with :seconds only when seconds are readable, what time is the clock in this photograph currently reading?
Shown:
11:14
